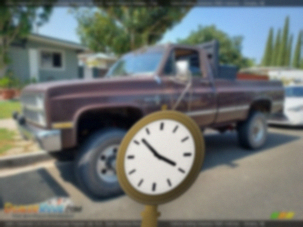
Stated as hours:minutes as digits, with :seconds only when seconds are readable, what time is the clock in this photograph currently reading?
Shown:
3:52
